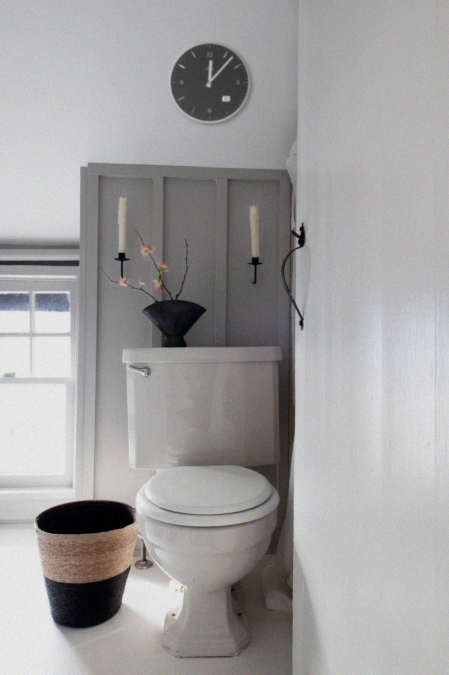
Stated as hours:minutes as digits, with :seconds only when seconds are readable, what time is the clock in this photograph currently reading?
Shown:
12:07
